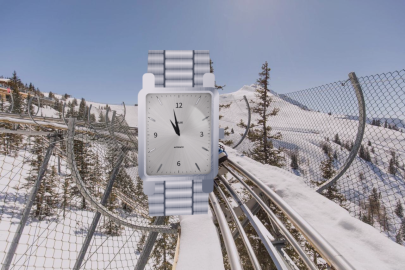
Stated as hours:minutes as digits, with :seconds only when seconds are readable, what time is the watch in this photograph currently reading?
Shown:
10:58
